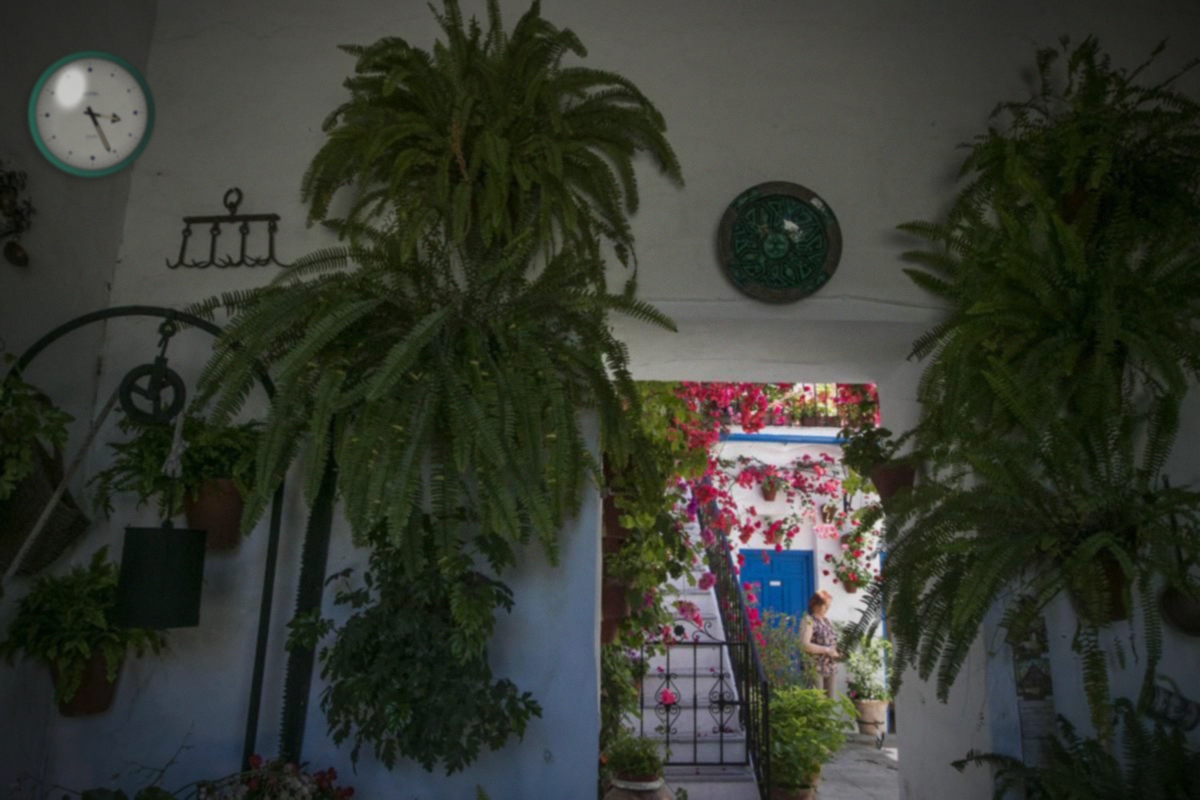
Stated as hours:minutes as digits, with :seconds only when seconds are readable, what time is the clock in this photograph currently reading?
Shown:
3:26
